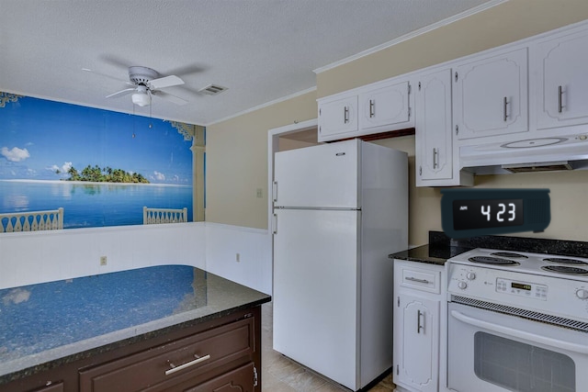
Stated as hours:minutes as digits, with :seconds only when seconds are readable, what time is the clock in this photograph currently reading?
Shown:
4:23
